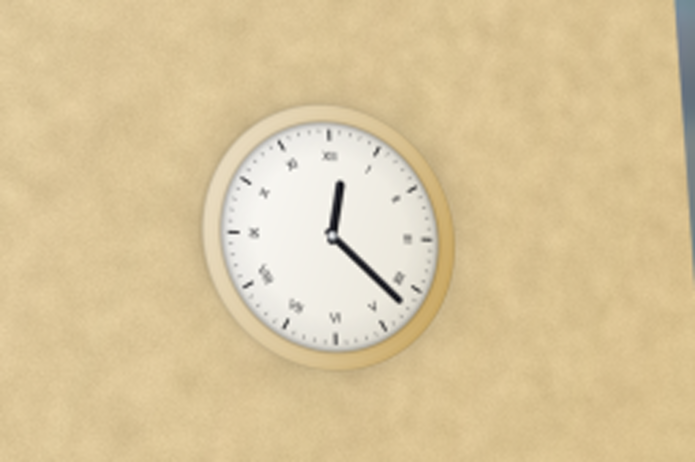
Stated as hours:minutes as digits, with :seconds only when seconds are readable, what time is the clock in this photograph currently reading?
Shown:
12:22
